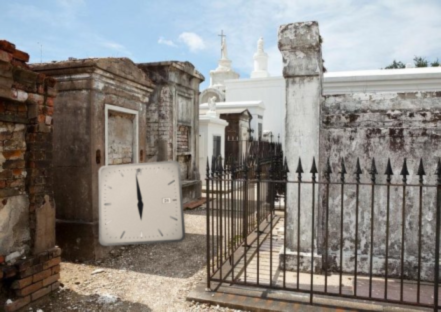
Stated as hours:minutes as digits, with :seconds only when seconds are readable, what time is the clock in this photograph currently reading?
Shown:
5:59
